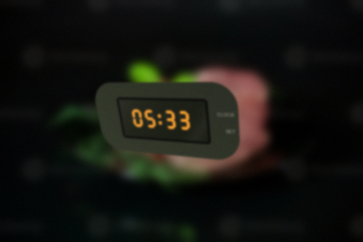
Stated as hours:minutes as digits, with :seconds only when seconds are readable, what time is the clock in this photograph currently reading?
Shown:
5:33
